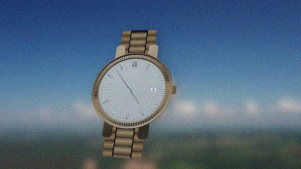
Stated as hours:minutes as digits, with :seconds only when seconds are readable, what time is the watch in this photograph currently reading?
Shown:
4:53
